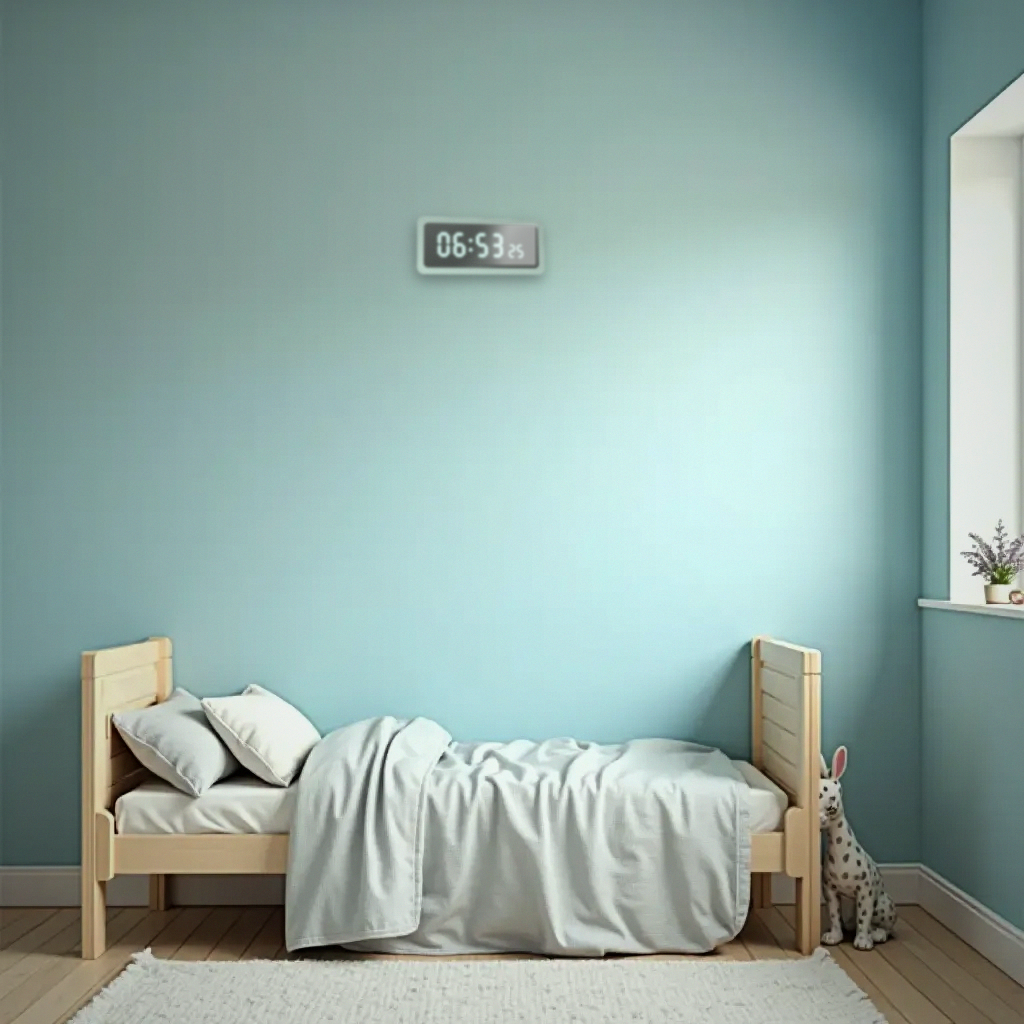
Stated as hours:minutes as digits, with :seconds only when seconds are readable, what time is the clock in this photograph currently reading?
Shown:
6:53:25
